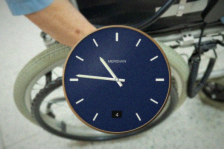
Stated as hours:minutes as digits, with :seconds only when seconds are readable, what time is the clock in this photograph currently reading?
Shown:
10:46
